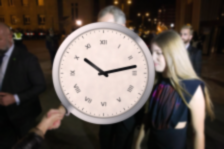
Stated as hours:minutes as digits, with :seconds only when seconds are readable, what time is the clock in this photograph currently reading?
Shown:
10:13
